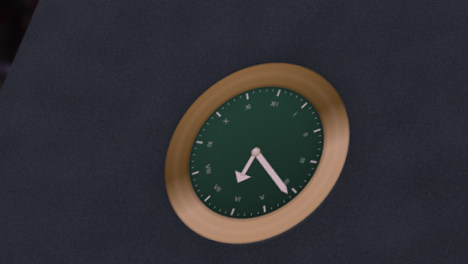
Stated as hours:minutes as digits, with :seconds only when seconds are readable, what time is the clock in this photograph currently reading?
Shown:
6:21
